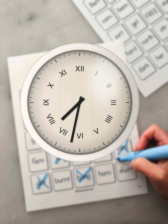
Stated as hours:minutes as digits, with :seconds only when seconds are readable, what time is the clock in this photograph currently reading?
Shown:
7:32
